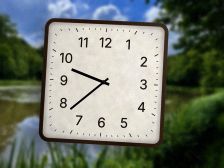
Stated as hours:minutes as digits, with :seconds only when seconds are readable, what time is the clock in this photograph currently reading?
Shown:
9:38
